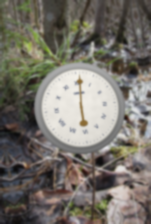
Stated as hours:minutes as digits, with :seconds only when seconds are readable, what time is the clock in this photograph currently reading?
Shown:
6:01
